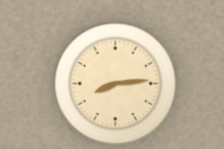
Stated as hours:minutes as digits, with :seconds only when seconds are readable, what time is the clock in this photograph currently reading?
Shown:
8:14
